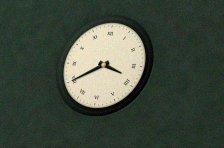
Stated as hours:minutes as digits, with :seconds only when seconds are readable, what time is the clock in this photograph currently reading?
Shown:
3:40
